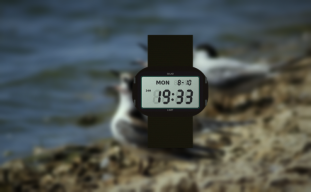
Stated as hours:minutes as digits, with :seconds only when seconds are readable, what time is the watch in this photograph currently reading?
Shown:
19:33
